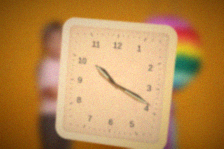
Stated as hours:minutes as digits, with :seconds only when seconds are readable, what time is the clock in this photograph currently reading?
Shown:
10:19
